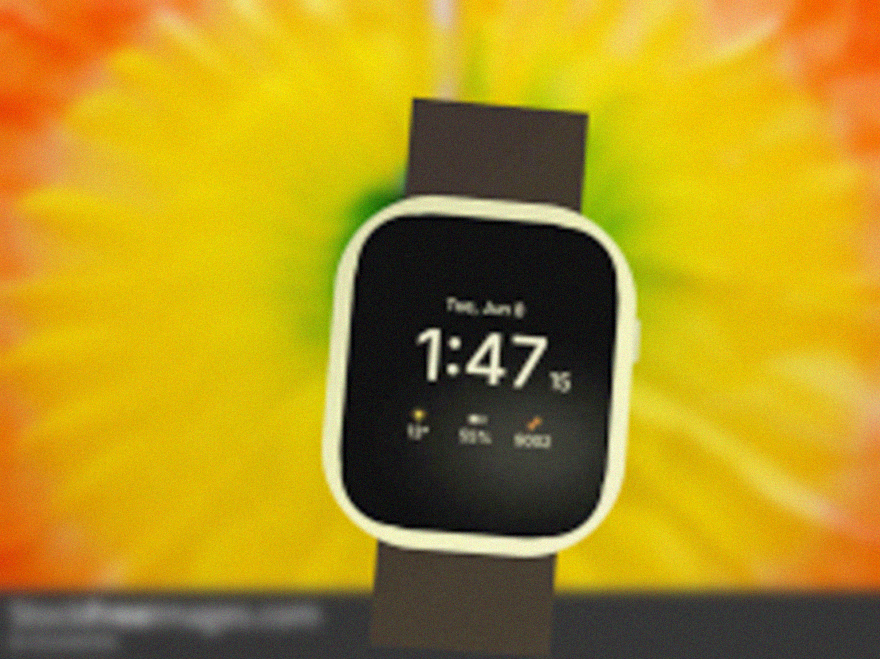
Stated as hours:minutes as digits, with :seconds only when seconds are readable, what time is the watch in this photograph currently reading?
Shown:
1:47
